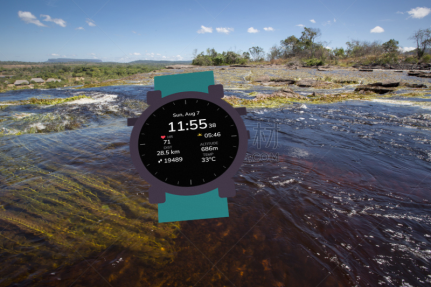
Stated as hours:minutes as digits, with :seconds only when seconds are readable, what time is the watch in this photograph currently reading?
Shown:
11:55
